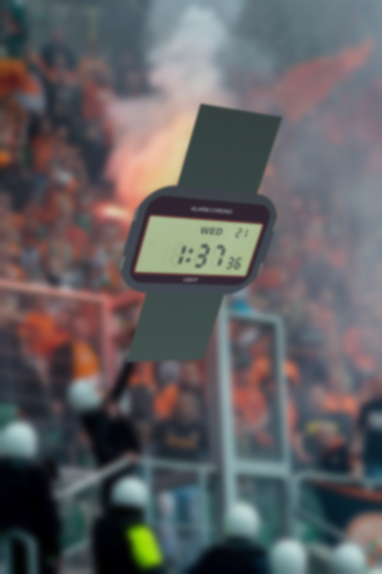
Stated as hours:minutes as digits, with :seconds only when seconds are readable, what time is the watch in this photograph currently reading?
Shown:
1:37:36
